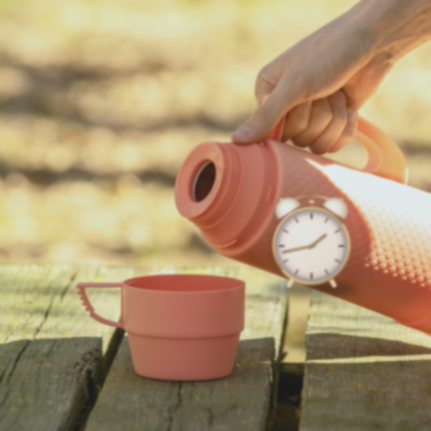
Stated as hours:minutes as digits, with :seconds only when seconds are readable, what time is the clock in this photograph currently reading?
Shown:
1:43
